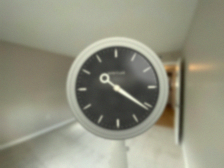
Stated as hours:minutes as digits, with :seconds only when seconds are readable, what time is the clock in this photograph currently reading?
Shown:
10:21
